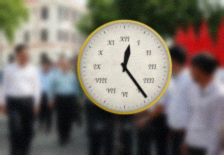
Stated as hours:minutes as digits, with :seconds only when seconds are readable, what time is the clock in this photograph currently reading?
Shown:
12:24
